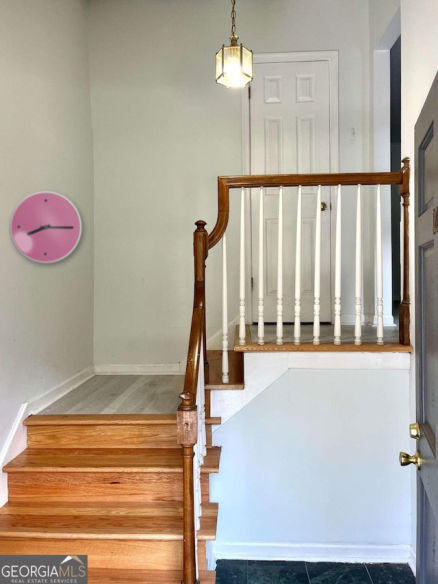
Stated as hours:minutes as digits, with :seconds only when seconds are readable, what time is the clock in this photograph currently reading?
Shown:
8:15
